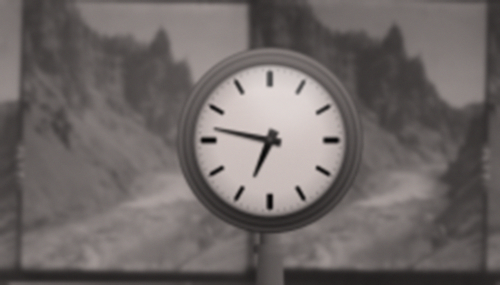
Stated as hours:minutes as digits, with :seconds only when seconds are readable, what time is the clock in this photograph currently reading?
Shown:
6:47
